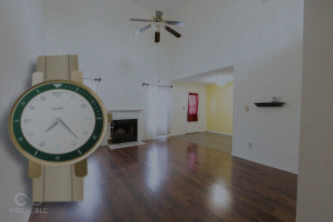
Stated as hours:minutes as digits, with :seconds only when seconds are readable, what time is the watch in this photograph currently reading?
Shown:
7:23
